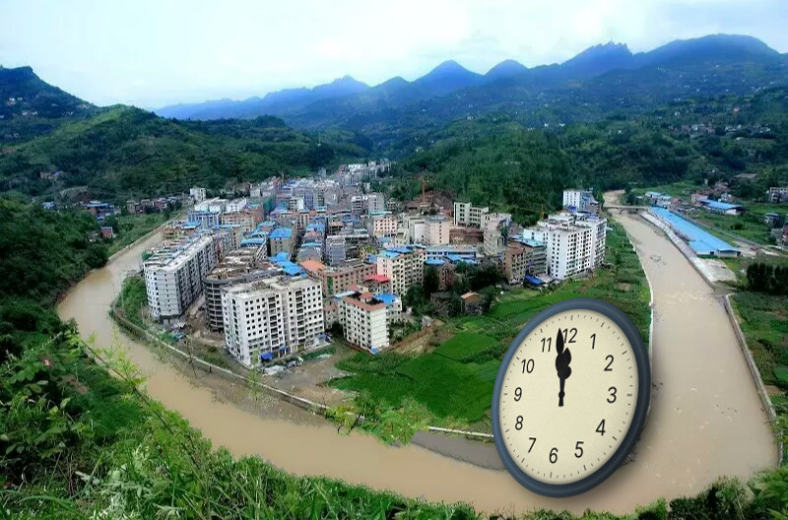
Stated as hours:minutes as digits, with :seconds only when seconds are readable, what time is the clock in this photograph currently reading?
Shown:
11:58
